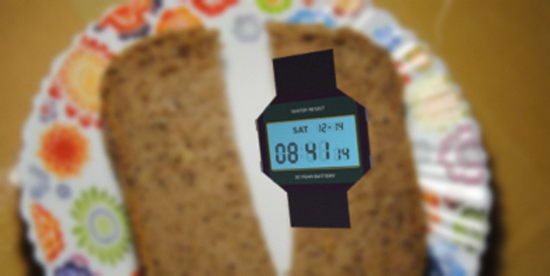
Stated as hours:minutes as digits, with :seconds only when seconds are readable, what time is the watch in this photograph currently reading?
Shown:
8:41:14
